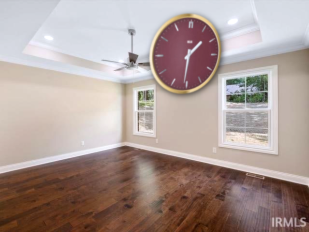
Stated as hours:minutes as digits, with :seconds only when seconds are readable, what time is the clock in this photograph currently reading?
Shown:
1:31
